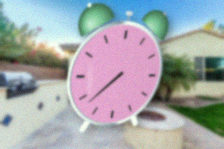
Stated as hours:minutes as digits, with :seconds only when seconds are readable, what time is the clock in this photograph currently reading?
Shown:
7:38
